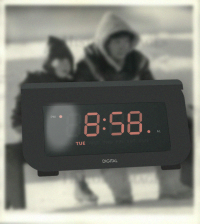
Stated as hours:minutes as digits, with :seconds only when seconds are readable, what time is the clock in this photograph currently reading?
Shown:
8:58
